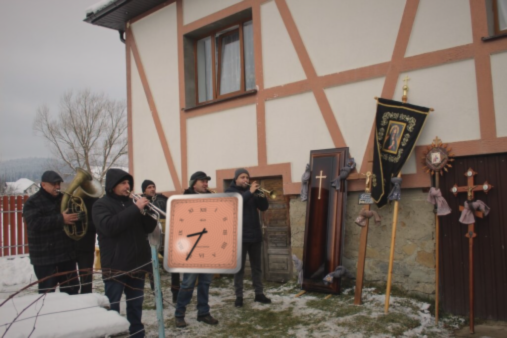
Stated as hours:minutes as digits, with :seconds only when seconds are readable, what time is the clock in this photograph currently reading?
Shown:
8:35
